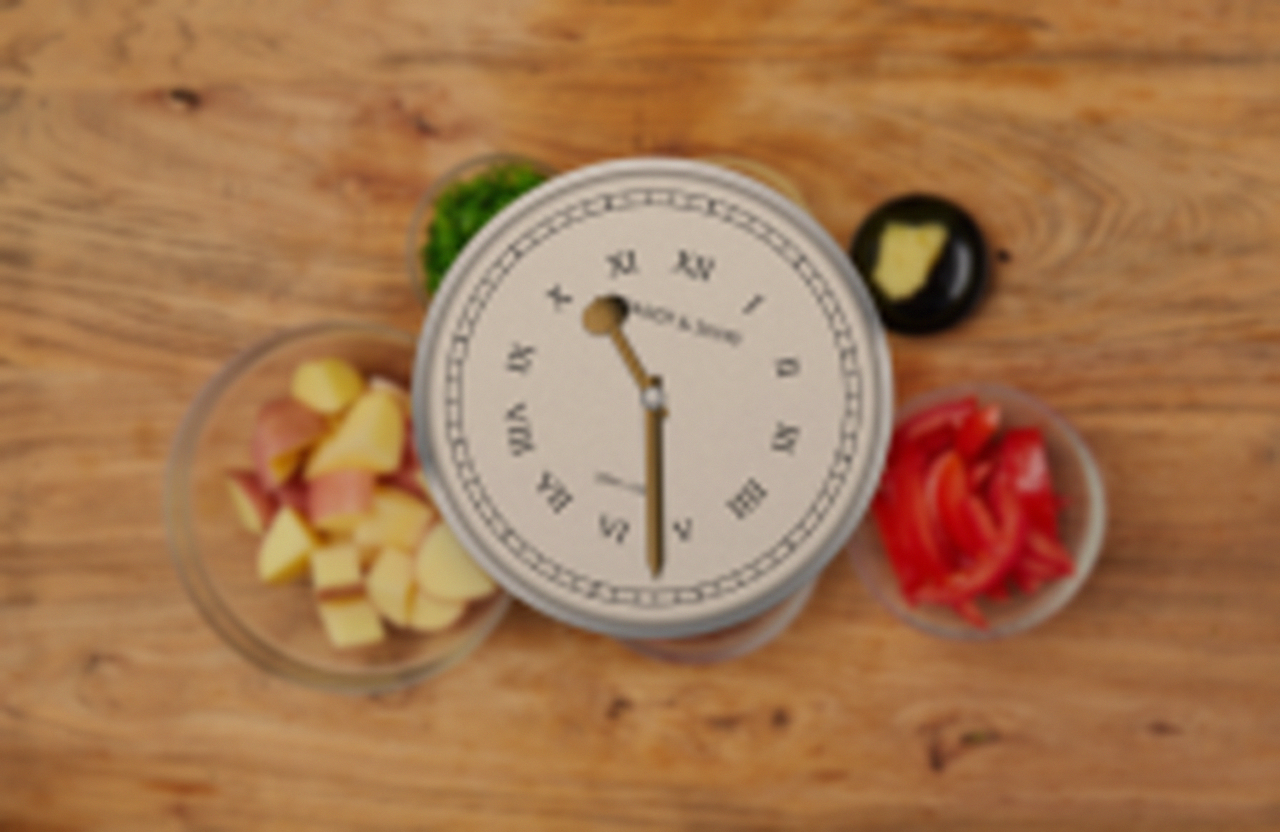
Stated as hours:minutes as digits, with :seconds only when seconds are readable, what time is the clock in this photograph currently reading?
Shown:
10:27
